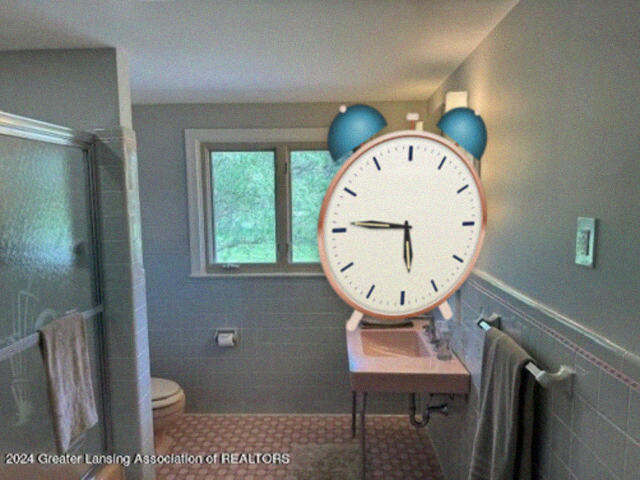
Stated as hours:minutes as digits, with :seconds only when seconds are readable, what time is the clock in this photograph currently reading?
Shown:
5:46
